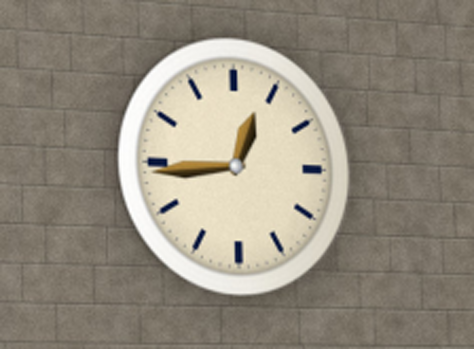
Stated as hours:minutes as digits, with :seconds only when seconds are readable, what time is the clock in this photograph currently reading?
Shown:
12:44
